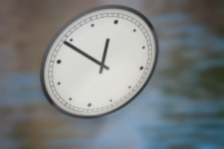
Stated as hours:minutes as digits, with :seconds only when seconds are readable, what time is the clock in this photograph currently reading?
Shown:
11:49
